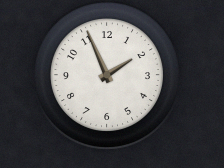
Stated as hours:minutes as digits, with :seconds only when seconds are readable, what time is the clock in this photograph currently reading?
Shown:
1:56
